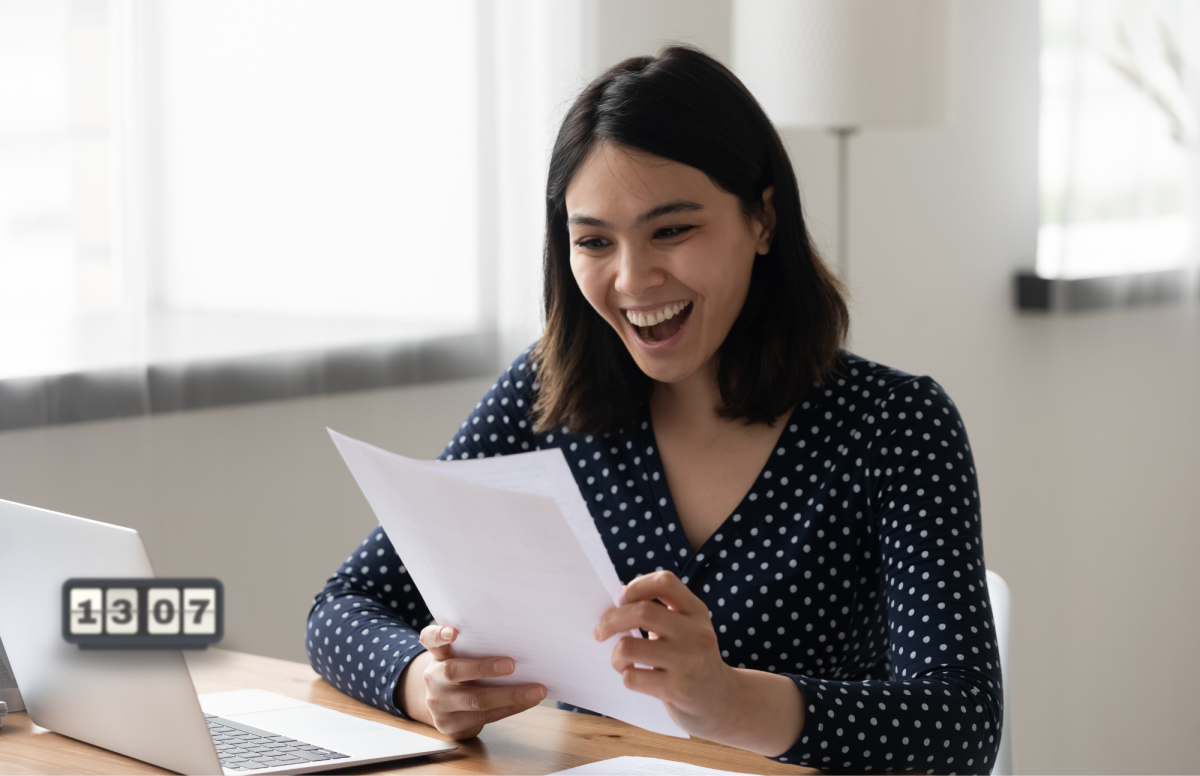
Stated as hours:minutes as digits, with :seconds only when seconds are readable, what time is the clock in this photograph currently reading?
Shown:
13:07
